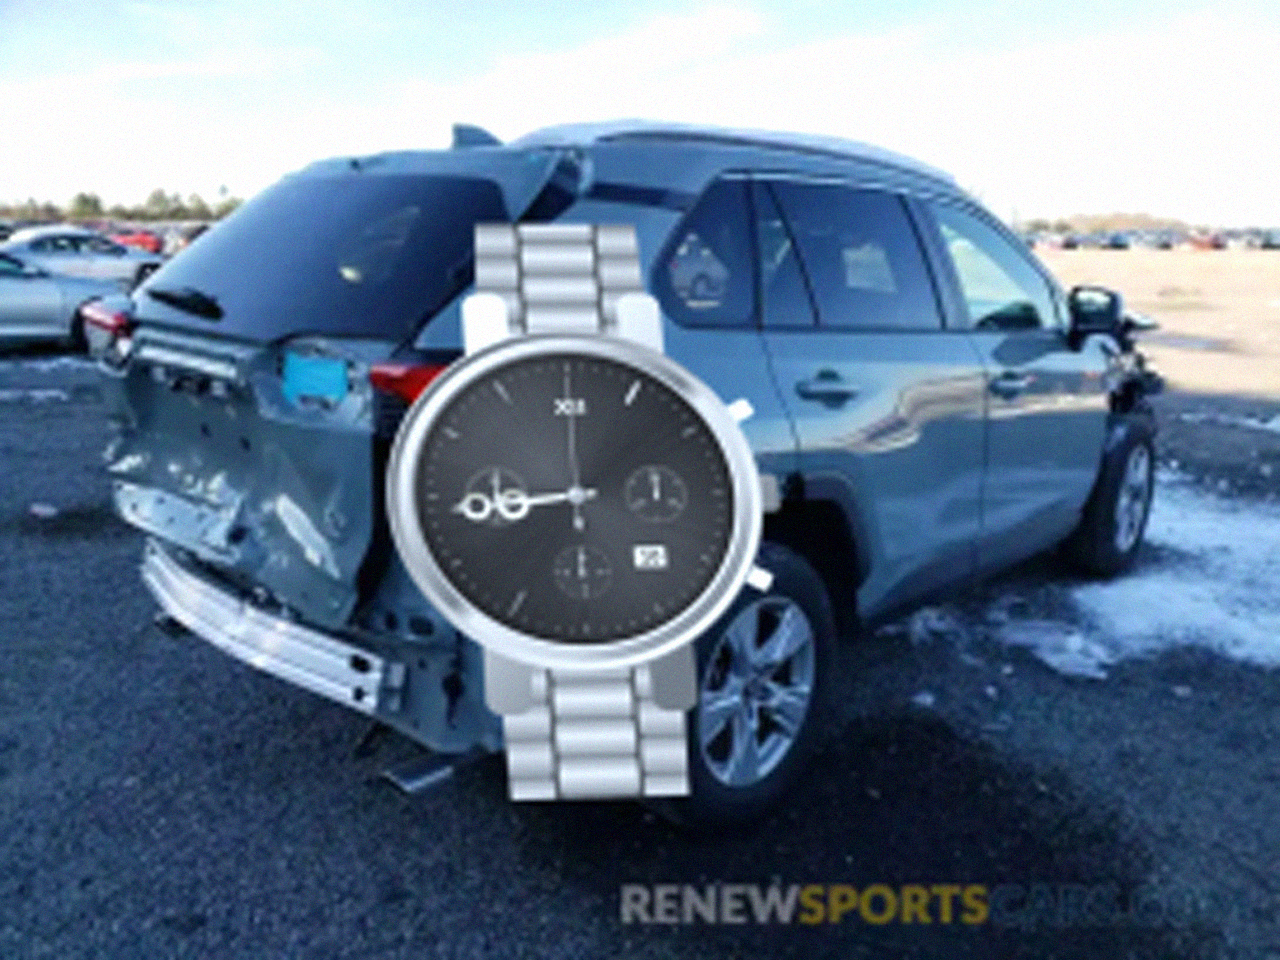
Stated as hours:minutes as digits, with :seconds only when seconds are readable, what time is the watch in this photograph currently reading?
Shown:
8:44
